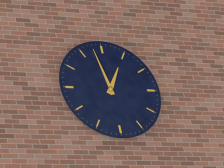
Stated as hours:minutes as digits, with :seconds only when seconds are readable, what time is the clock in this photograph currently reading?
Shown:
12:58
